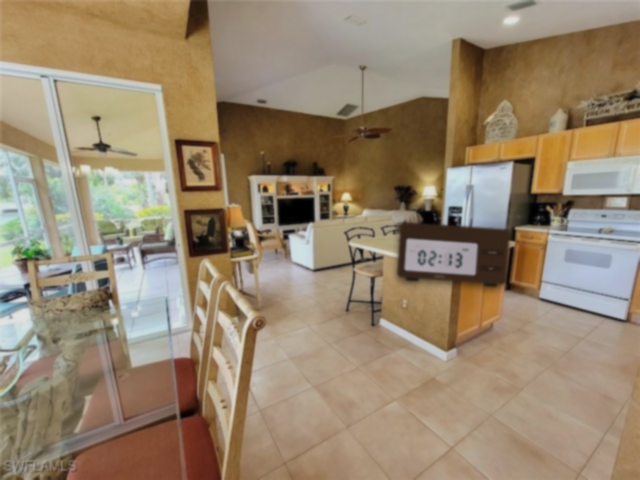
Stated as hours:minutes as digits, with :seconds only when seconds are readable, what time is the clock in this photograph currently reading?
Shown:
2:13
